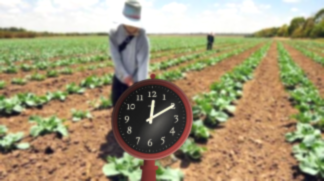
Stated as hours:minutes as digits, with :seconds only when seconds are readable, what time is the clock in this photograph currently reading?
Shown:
12:10
